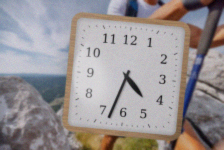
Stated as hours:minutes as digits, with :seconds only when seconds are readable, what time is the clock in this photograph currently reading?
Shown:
4:33
